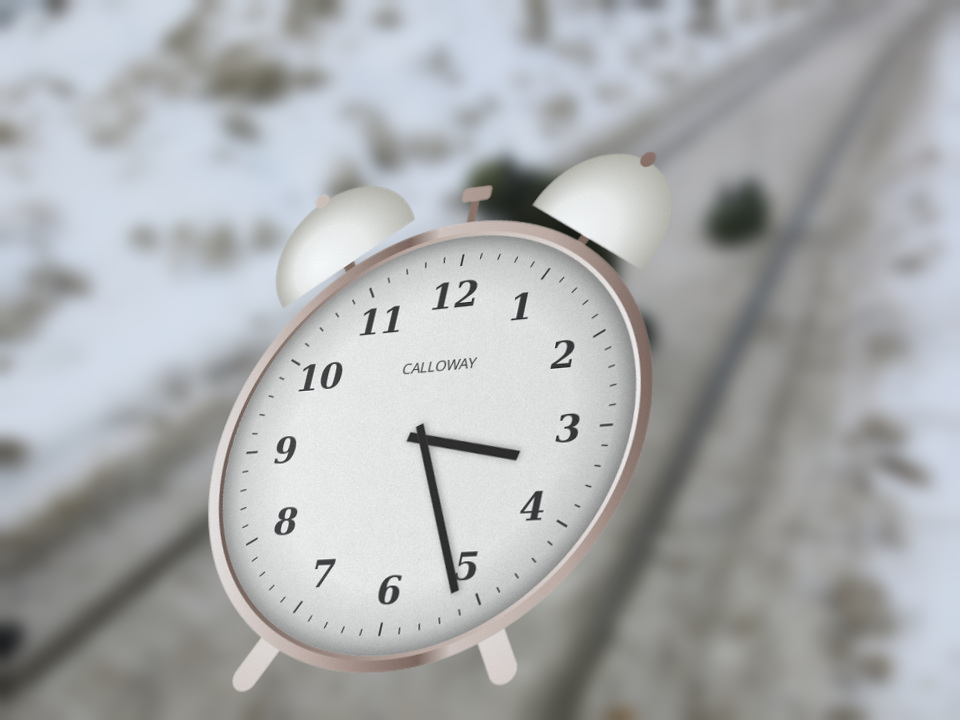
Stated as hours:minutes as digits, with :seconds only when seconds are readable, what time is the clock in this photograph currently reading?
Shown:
3:26
